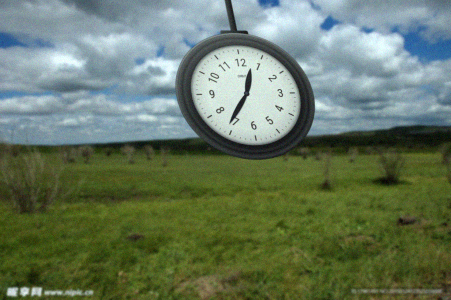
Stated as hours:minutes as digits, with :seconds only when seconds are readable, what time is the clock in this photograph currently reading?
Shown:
12:36
